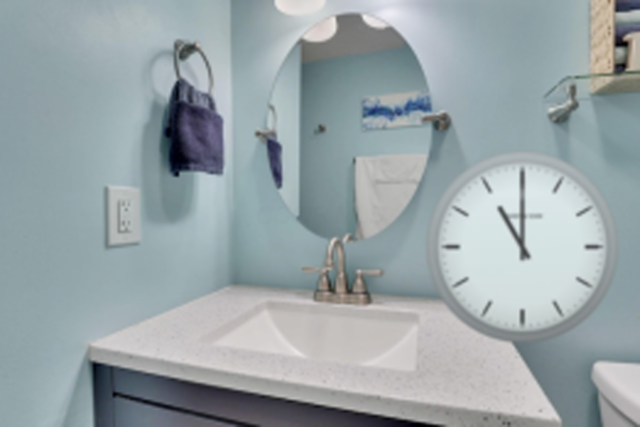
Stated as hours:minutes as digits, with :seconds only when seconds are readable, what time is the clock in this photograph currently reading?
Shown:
11:00
